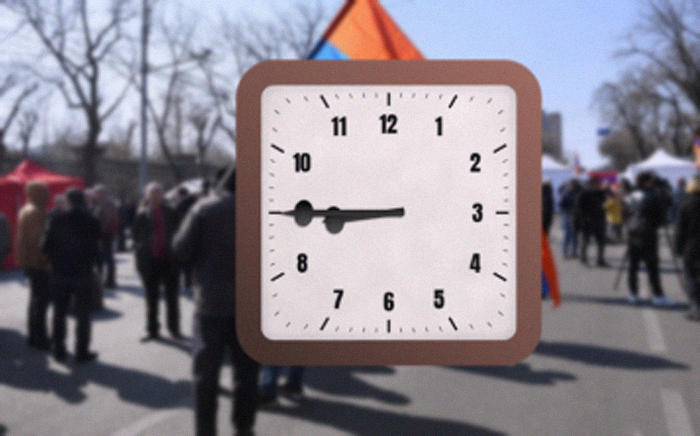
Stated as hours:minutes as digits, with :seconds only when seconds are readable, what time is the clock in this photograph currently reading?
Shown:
8:45
